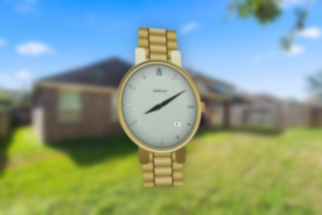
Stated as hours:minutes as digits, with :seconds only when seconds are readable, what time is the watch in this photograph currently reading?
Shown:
8:10
